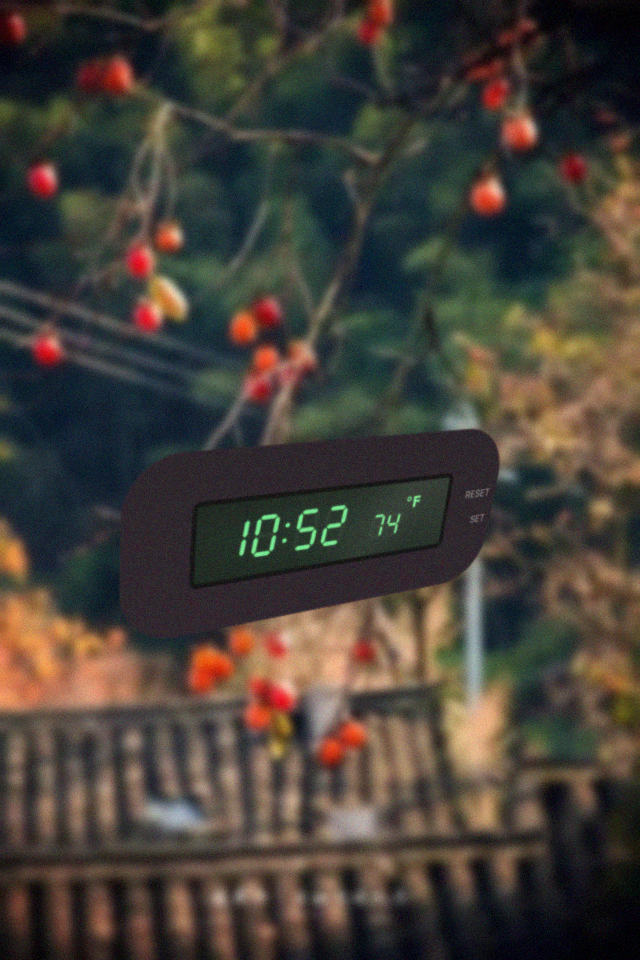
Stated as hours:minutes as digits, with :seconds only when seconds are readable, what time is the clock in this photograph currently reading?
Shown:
10:52
